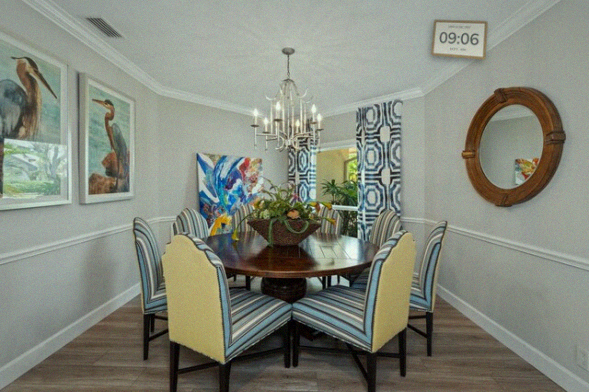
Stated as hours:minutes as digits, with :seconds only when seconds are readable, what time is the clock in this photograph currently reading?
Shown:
9:06
